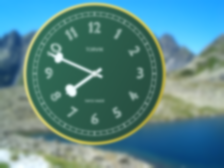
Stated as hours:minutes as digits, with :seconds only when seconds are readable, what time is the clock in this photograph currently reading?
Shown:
7:49
